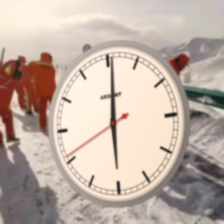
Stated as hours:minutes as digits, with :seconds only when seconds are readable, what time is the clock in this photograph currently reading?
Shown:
6:00:41
